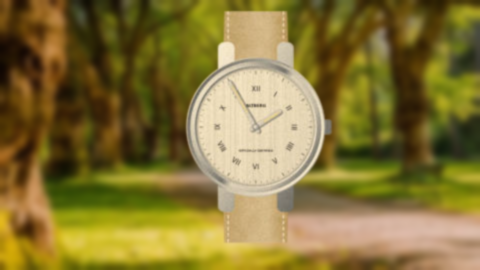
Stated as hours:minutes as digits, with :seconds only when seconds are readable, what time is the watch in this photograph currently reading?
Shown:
1:55
